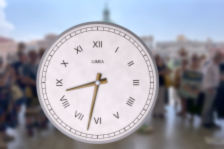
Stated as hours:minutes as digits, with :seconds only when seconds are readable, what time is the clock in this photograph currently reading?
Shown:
8:32
